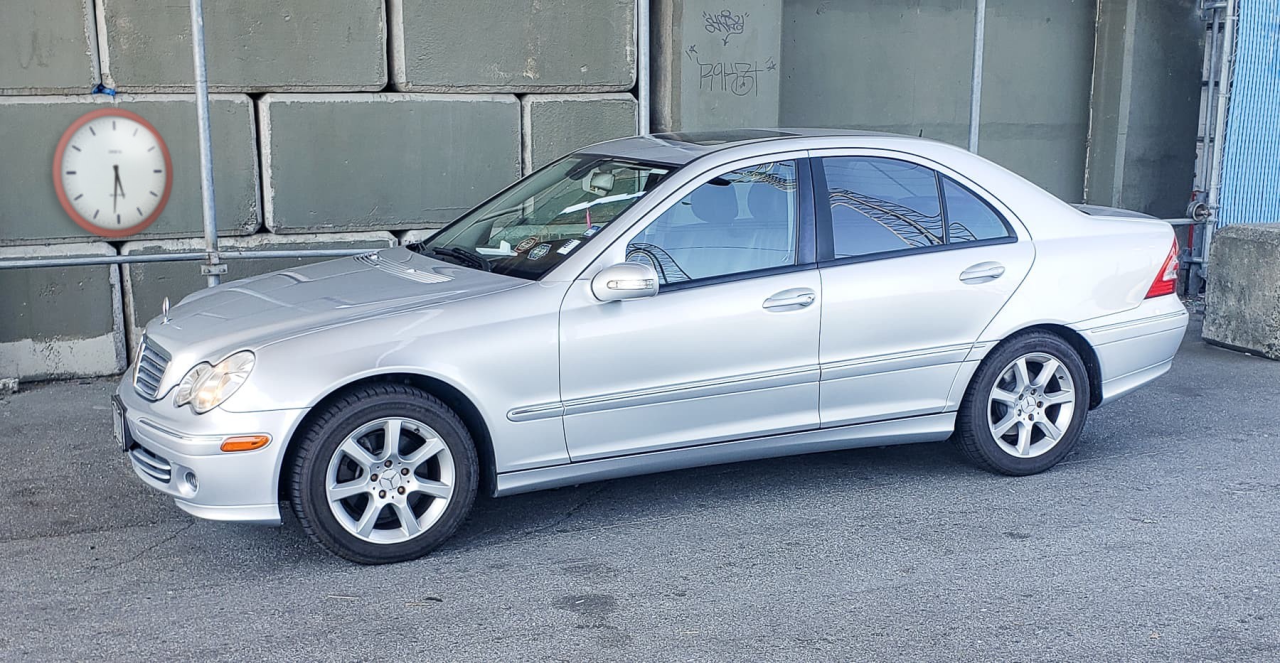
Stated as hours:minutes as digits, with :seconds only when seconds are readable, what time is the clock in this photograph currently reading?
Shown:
5:31
